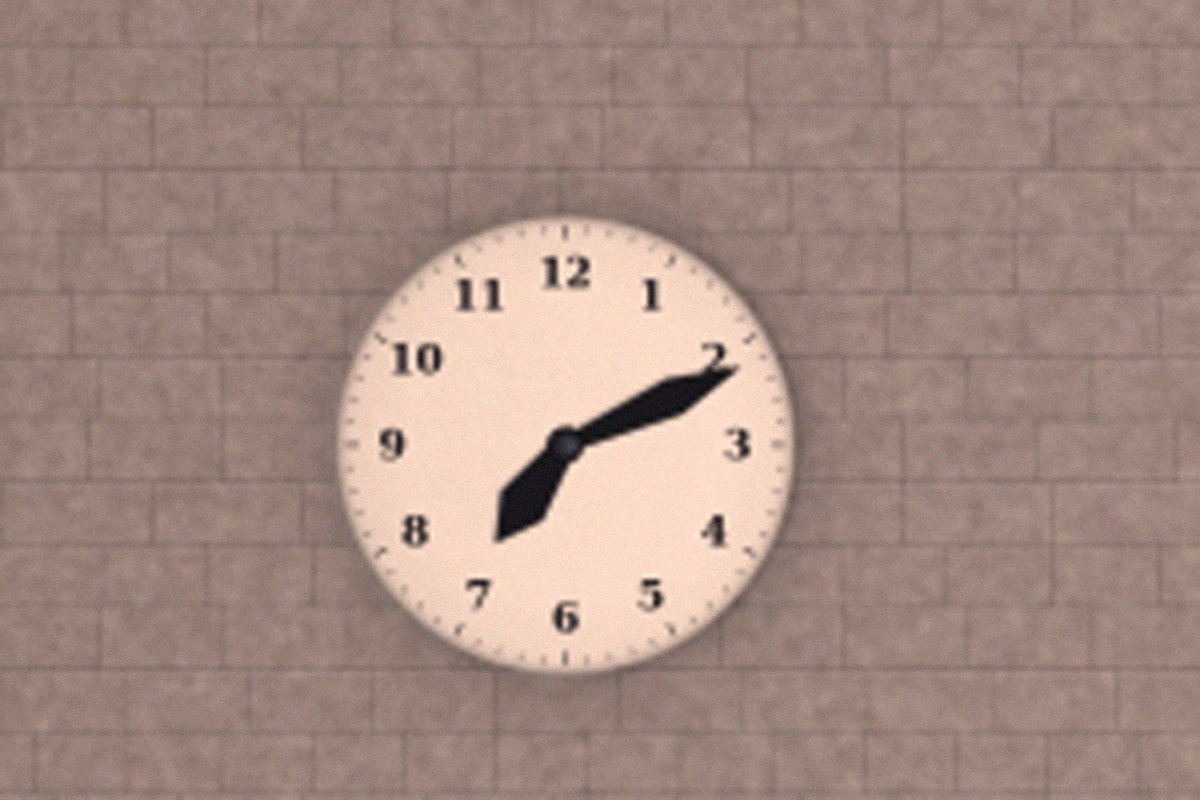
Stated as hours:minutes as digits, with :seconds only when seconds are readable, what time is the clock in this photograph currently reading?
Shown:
7:11
